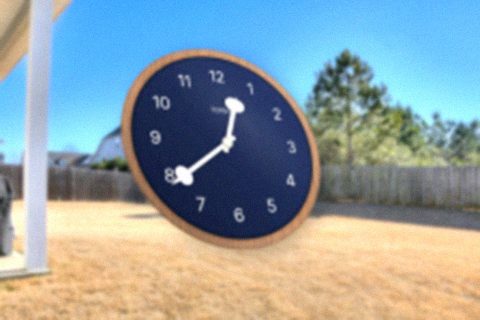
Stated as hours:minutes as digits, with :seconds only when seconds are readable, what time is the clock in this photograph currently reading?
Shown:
12:39
